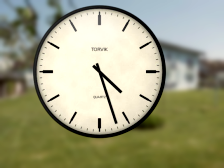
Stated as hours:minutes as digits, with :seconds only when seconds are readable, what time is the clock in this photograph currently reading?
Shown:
4:27
